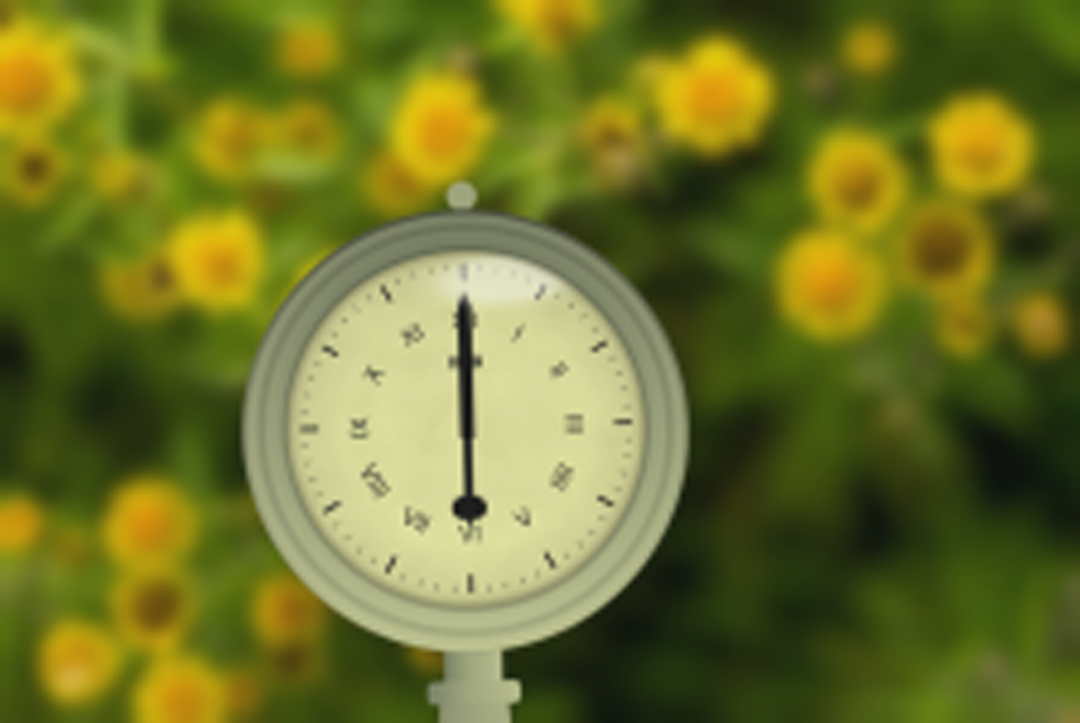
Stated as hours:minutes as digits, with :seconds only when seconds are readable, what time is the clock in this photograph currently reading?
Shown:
6:00
